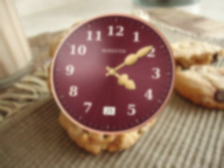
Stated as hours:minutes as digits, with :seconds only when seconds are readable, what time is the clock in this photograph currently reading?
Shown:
4:09
